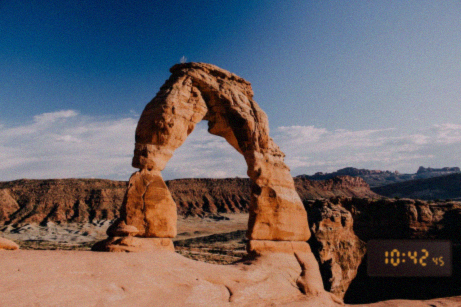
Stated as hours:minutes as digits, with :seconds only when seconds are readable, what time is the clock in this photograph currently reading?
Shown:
10:42:45
